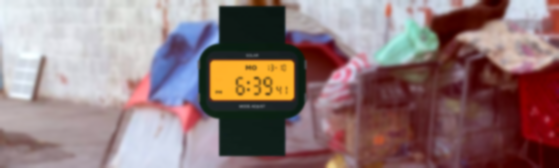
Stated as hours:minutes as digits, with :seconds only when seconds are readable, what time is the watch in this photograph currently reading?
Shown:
6:39
